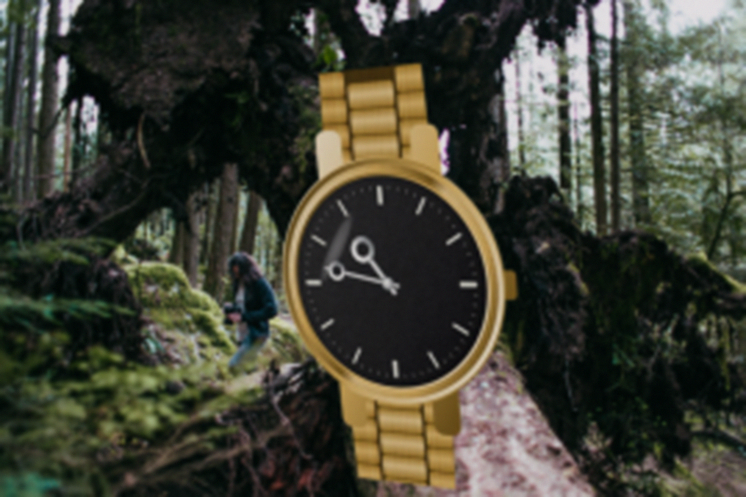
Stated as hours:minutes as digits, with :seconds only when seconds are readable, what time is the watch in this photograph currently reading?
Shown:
10:47
